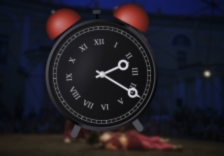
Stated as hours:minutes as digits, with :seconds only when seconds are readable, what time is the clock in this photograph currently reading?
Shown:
2:21
